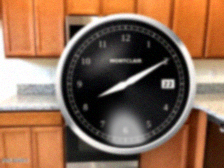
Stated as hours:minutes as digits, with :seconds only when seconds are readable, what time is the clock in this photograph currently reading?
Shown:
8:10
